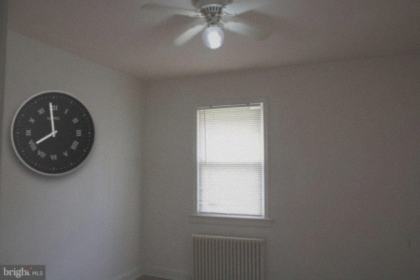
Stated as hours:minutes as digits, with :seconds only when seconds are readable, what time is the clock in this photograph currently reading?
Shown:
7:59
